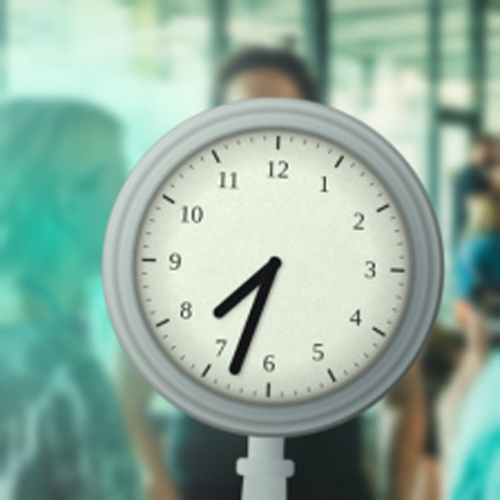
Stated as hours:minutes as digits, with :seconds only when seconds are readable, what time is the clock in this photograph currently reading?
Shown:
7:33
